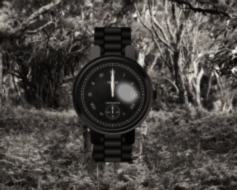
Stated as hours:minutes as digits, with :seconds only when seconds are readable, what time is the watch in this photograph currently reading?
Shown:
12:00
